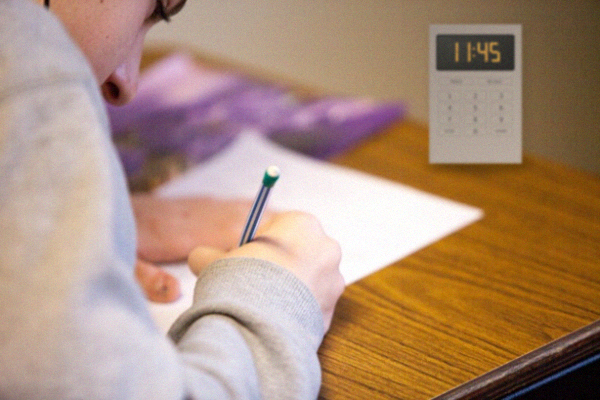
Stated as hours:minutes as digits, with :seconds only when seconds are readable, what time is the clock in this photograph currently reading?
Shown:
11:45
